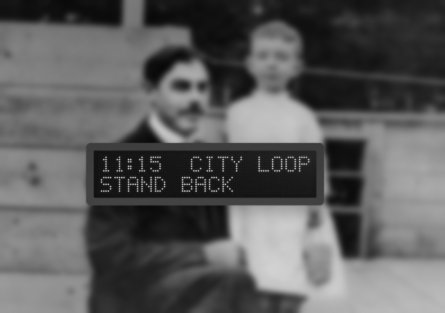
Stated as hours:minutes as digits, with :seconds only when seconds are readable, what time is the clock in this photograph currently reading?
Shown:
11:15
